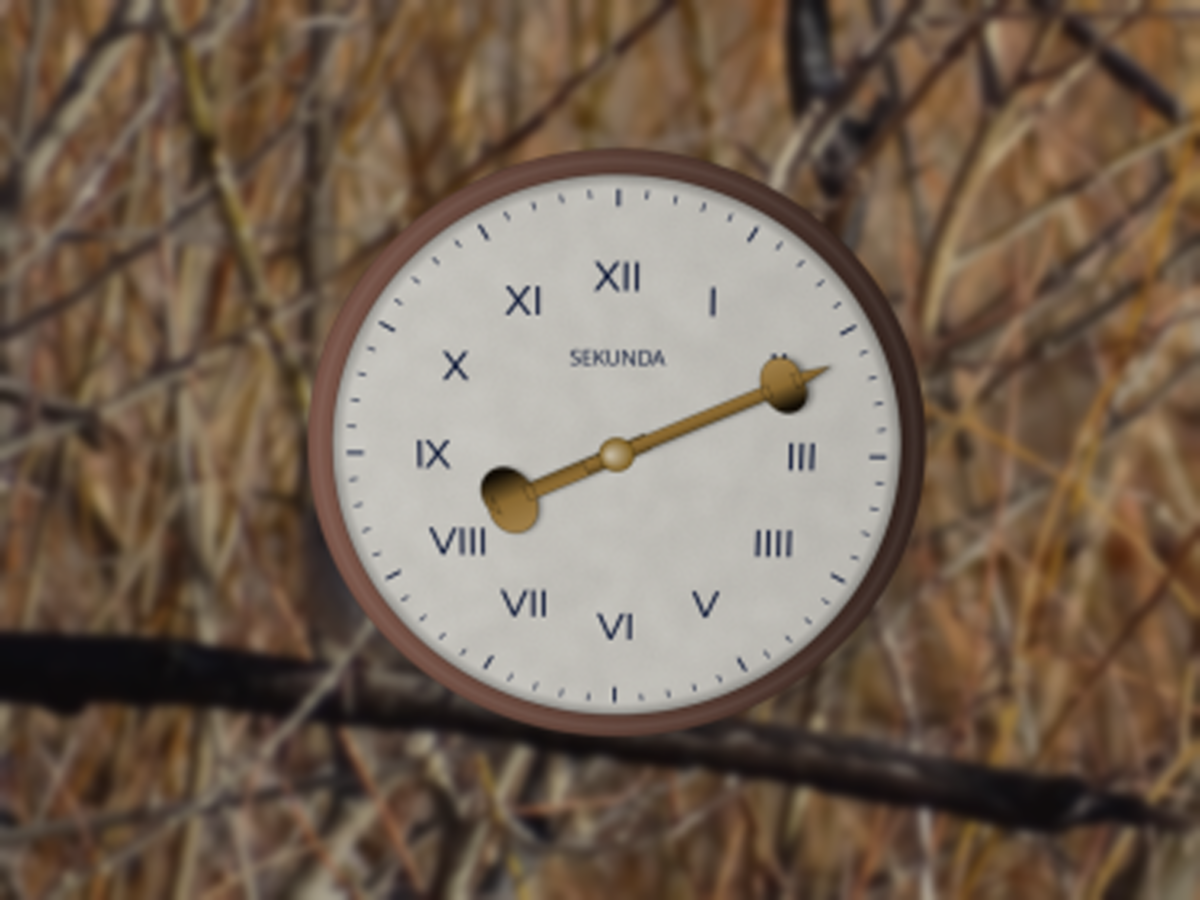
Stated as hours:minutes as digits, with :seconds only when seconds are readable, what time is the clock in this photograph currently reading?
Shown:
8:11
